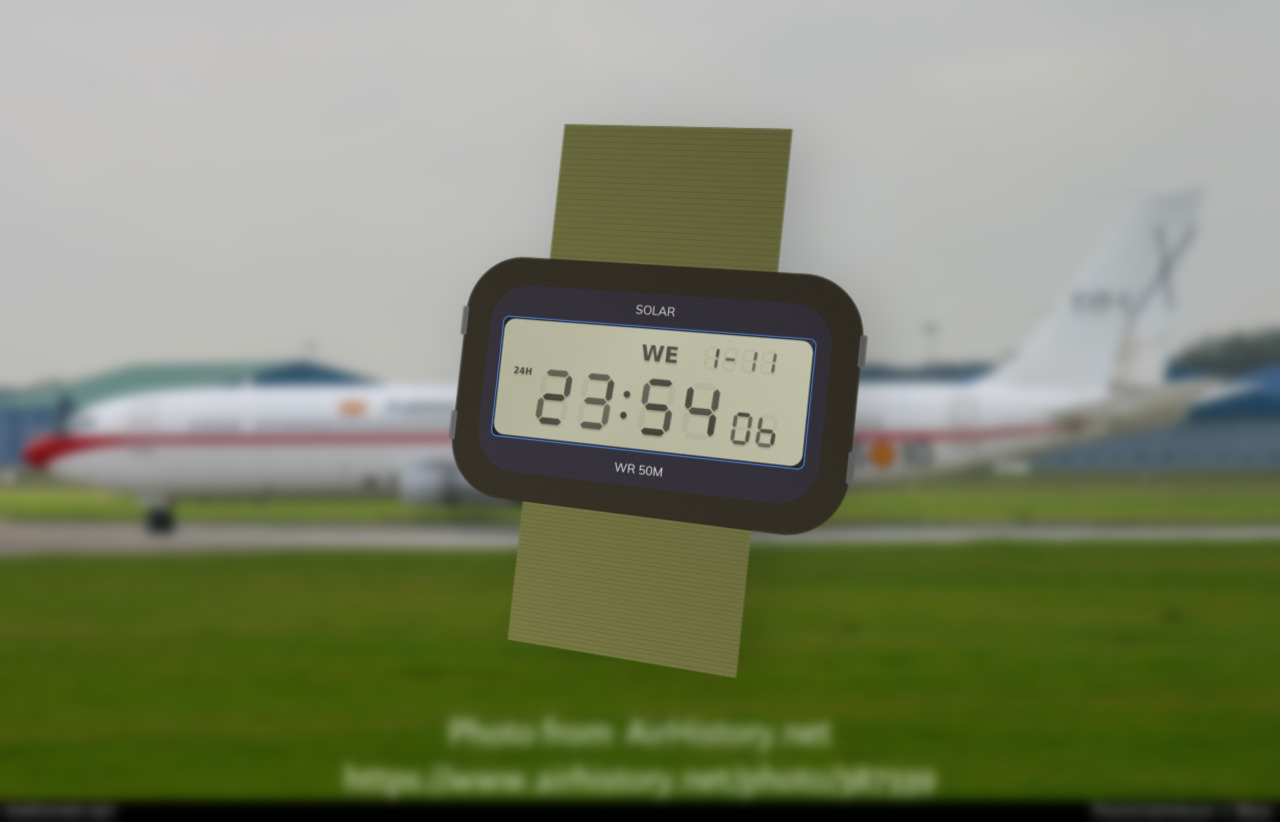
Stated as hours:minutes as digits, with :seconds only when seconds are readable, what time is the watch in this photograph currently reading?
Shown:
23:54:06
